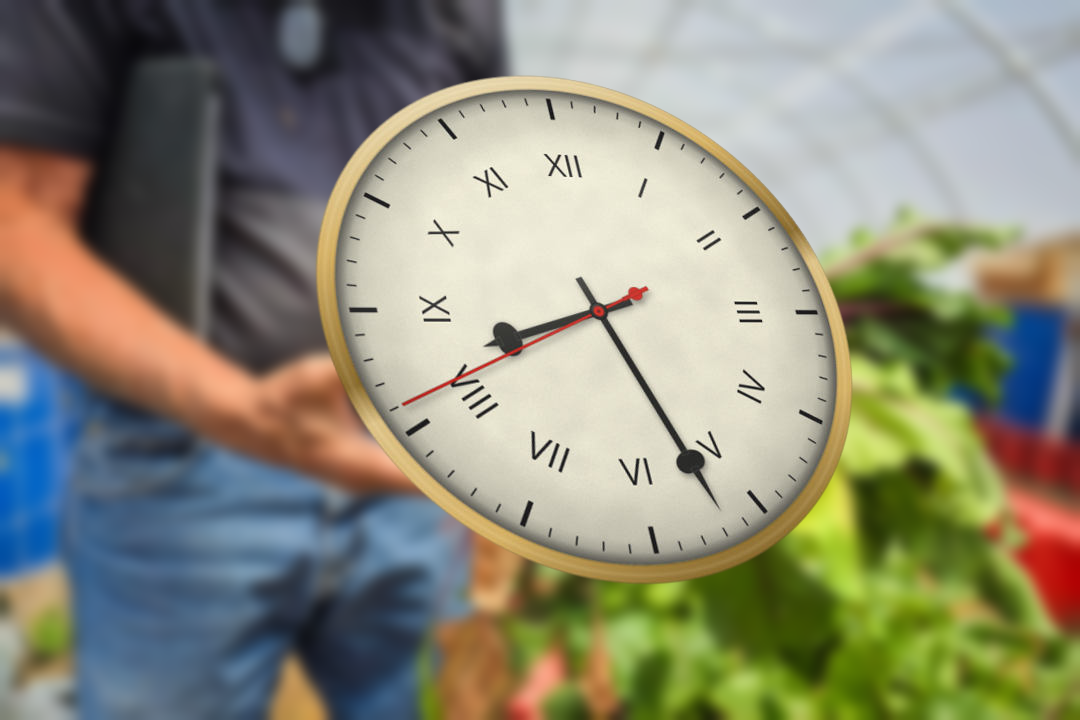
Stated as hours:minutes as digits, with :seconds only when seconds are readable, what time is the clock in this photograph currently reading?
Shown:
8:26:41
